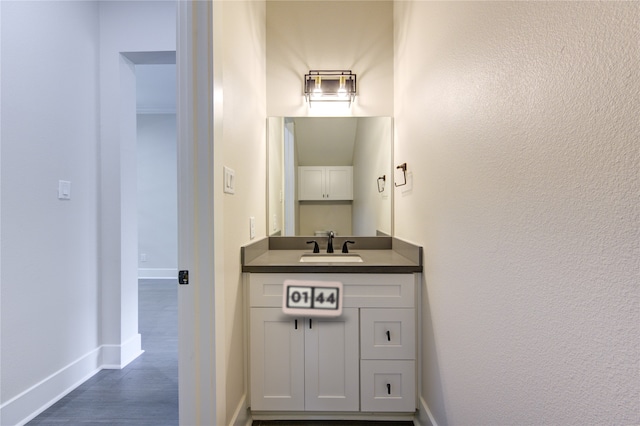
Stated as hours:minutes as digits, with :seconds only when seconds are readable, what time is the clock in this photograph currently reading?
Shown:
1:44
